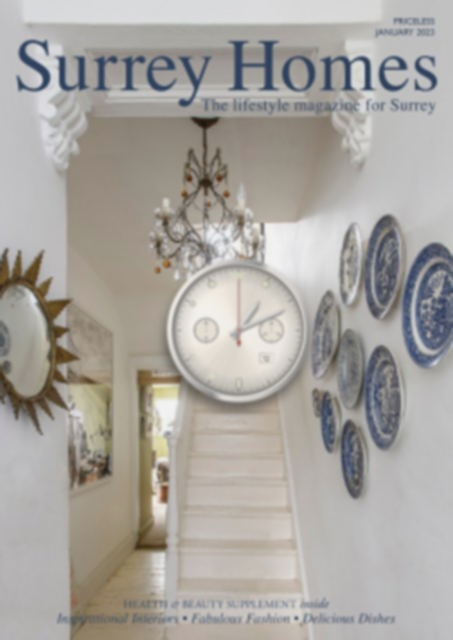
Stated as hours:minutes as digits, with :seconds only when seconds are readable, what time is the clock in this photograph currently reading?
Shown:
1:11
